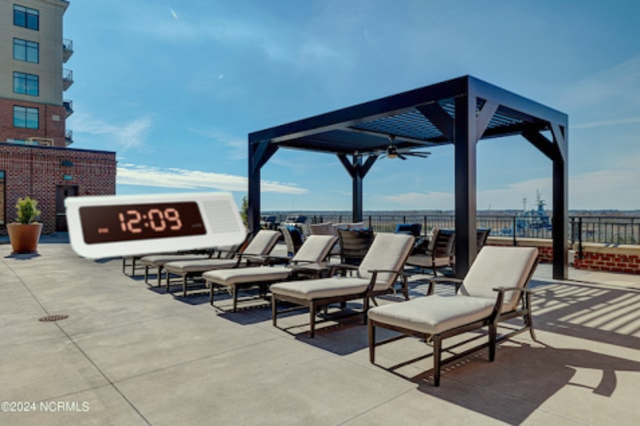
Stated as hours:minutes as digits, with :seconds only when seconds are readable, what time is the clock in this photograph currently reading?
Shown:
12:09
